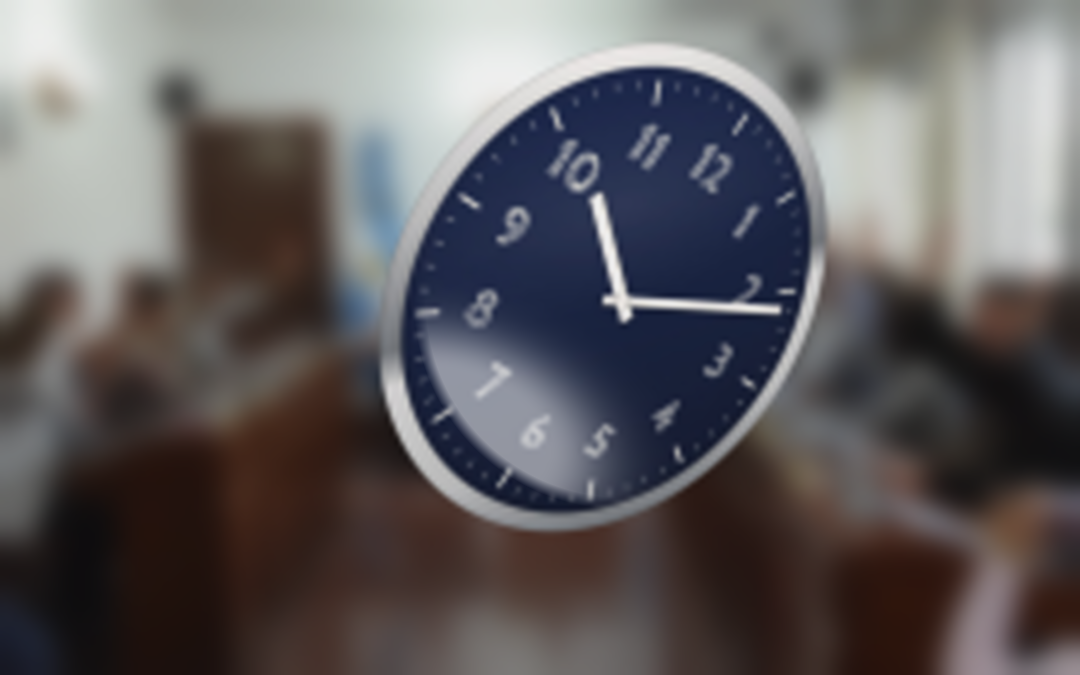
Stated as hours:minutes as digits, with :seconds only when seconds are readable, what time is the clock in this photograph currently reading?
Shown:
10:11
